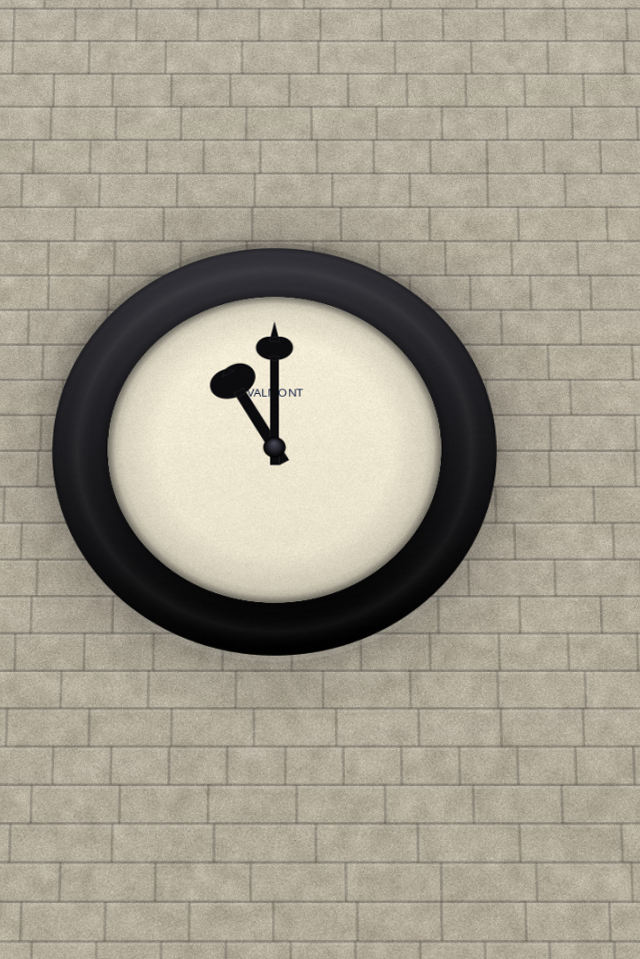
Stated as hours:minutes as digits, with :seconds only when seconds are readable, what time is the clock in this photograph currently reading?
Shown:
11:00
